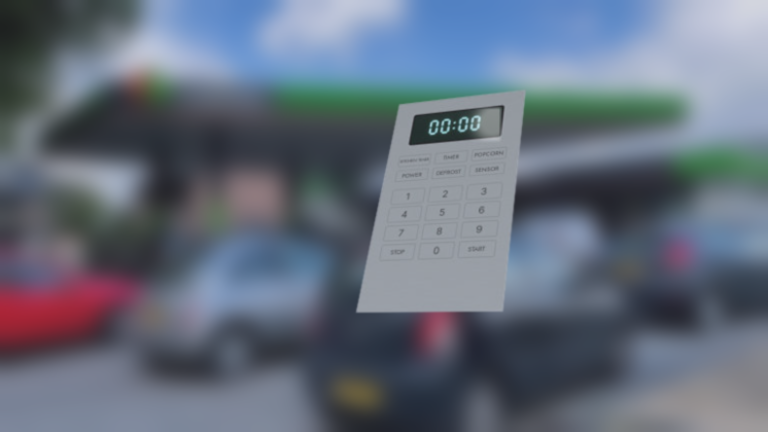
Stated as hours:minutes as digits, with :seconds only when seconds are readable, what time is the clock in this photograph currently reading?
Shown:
0:00
